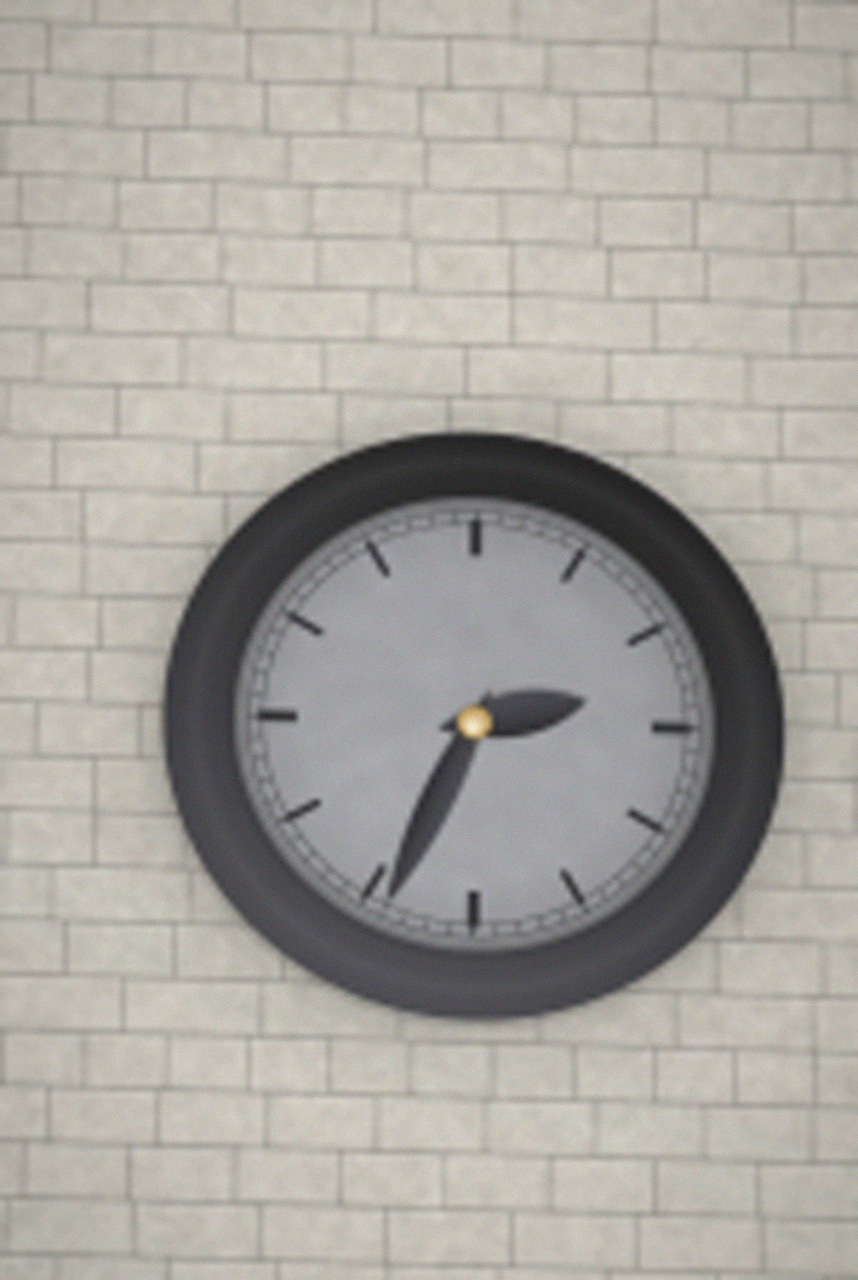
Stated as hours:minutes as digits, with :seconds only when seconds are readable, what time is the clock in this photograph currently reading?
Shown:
2:34
